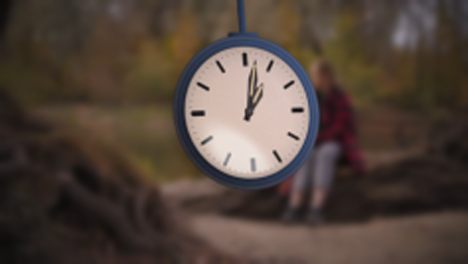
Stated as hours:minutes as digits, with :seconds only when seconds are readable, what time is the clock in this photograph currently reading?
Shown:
1:02
